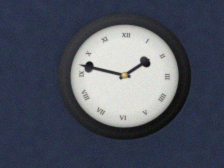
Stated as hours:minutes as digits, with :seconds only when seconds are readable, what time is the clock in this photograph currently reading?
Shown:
1:47
